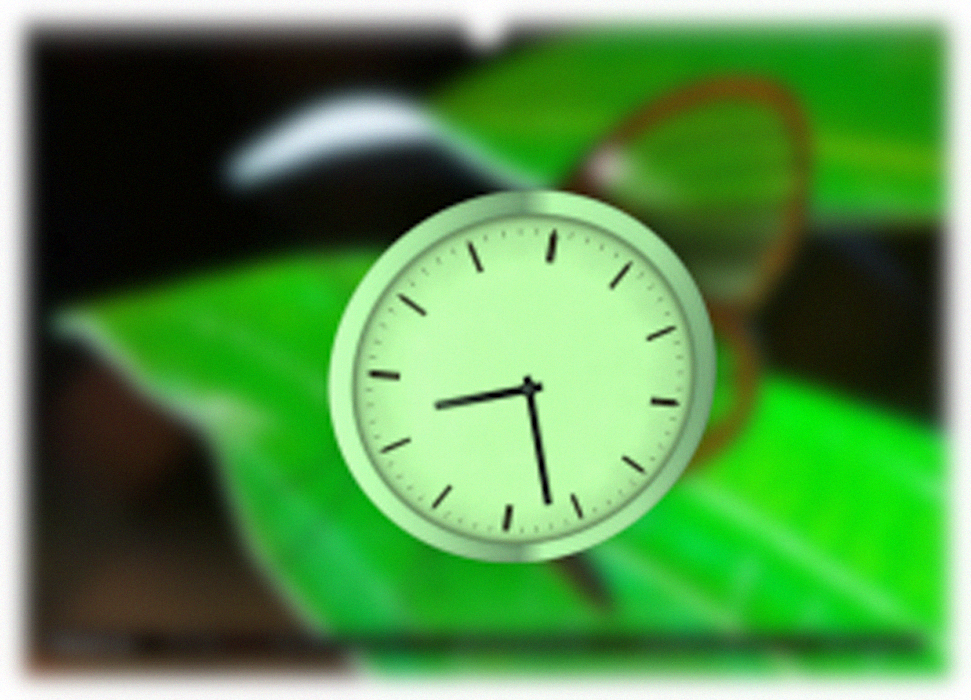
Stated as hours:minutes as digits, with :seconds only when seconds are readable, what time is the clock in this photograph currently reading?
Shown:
8:27
